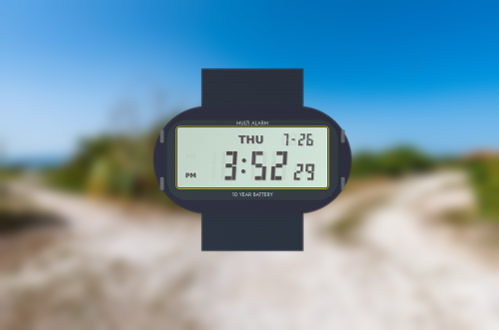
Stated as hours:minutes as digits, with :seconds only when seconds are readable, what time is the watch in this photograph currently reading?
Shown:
3:52:29
